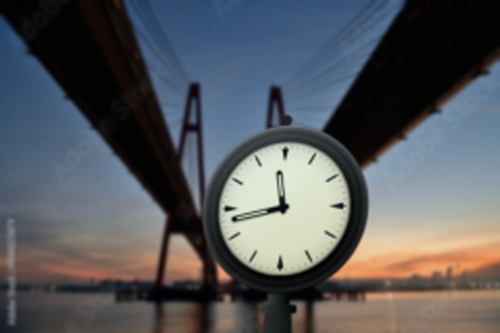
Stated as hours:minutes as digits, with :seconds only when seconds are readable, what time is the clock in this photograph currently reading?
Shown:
11:43
